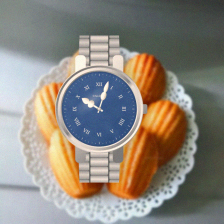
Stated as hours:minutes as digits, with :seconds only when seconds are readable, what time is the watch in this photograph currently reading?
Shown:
10:03
